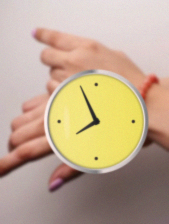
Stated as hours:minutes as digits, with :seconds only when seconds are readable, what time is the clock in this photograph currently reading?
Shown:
7:56
